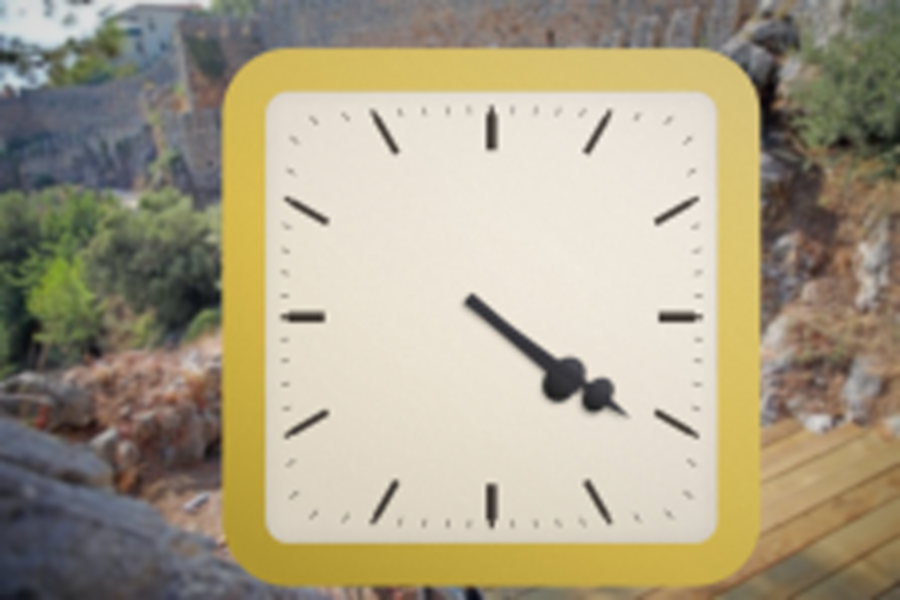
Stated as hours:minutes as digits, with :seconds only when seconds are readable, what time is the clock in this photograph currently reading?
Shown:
4:21
